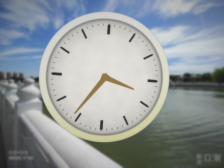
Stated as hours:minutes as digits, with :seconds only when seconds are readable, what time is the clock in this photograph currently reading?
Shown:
3:36
